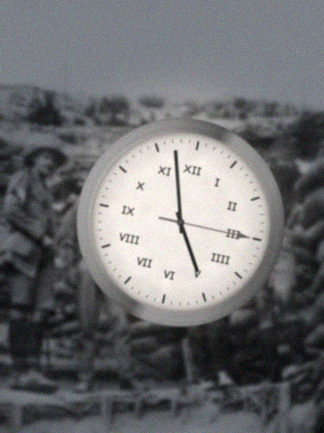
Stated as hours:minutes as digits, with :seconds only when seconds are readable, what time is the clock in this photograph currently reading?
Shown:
4:57:15
